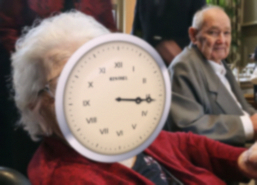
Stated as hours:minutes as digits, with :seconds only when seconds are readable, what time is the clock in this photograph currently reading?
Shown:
3:16
